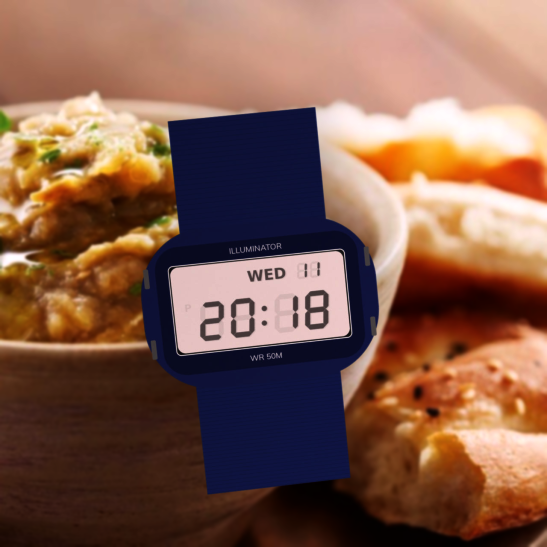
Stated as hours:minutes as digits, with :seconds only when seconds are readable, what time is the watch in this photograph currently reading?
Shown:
20:18
